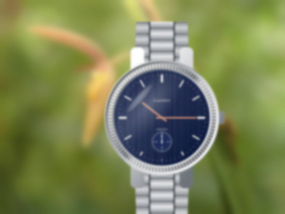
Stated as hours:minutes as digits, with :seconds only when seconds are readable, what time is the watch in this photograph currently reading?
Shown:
10:15
